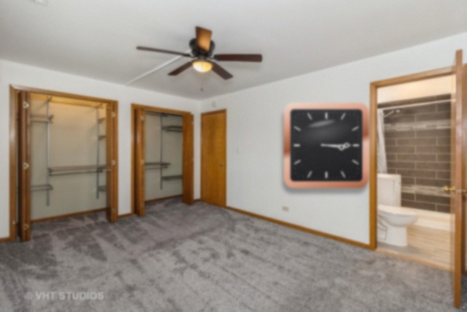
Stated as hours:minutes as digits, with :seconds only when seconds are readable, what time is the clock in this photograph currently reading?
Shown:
3:15
